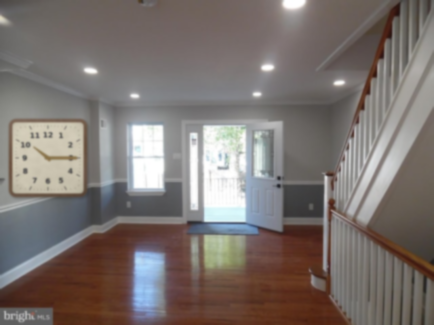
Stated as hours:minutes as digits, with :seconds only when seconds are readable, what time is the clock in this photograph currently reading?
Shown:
10:15
